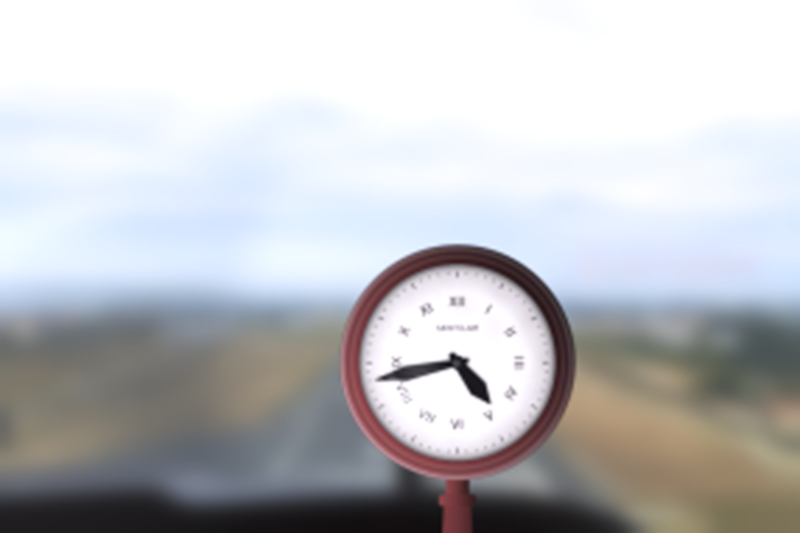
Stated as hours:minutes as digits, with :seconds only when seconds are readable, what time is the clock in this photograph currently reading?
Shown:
4:43
